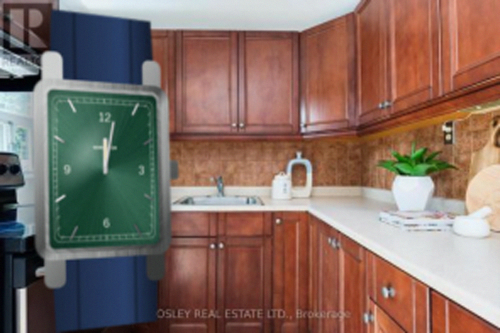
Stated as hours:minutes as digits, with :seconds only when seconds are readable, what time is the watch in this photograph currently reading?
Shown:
12:02
